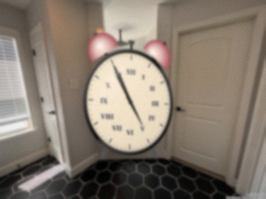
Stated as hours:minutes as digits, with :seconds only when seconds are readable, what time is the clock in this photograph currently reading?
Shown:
4:55
